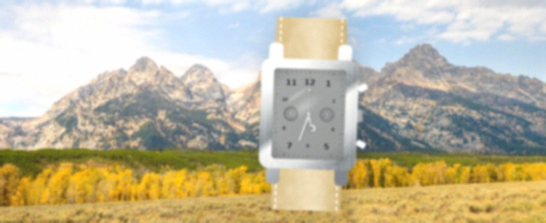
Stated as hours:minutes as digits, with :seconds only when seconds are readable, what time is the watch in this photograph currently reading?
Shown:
5:33
